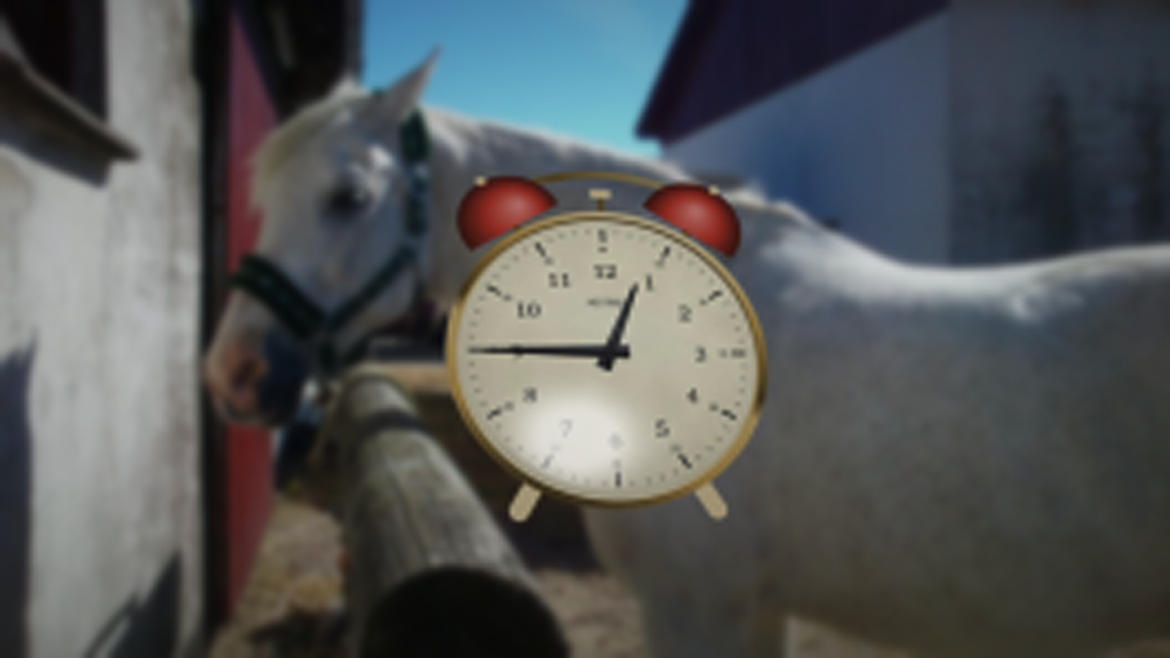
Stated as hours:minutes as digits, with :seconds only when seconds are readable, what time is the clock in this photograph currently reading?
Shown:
12:45
